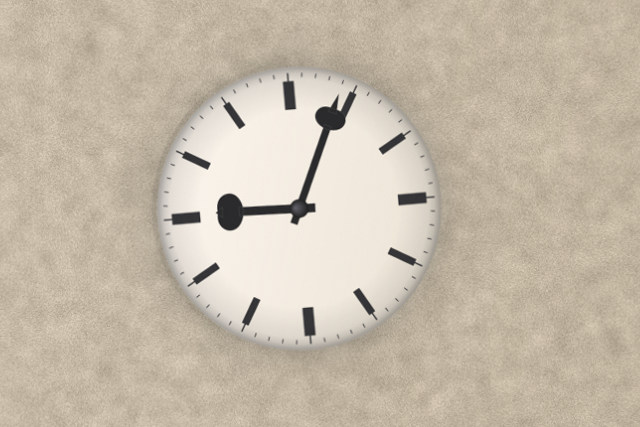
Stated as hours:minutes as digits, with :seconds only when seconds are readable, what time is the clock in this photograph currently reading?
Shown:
9:04
